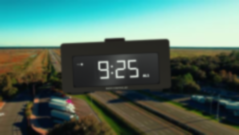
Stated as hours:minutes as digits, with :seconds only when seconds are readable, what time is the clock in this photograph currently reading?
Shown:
9:25
